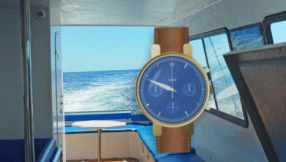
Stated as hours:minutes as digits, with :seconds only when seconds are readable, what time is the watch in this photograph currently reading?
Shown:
9:49
